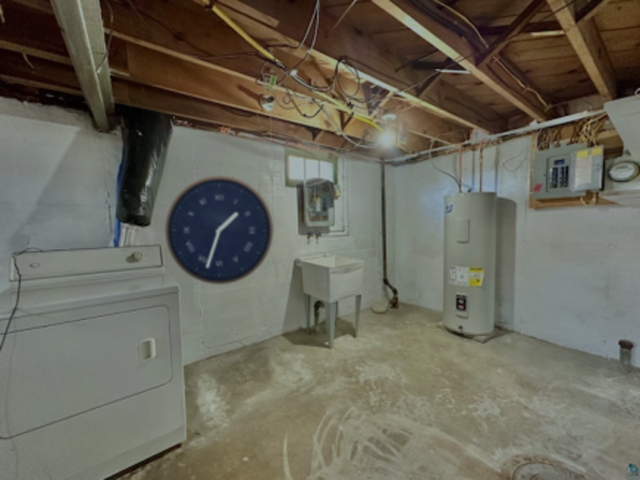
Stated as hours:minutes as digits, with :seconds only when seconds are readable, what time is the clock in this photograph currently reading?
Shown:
1:33
